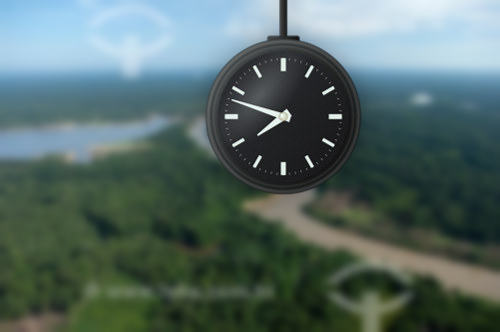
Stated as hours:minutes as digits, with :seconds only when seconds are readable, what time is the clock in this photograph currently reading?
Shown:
7:48
